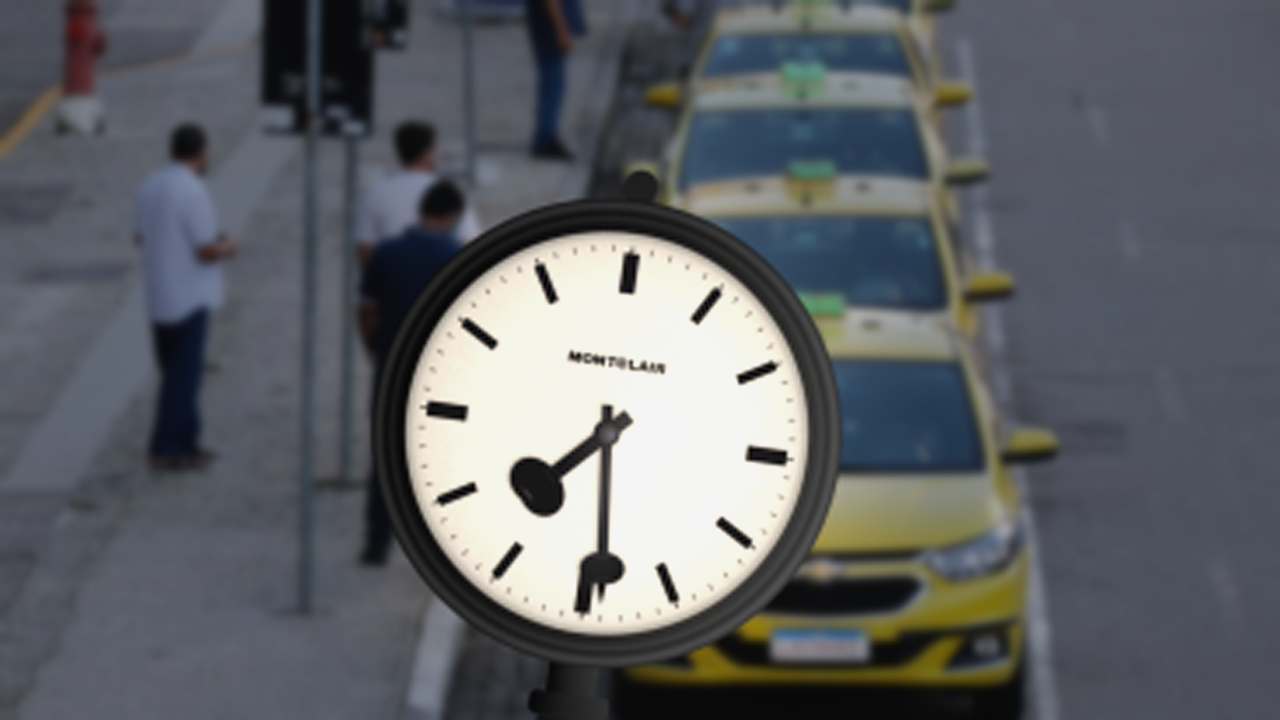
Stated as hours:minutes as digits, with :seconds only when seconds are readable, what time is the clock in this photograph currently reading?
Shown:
7:29
